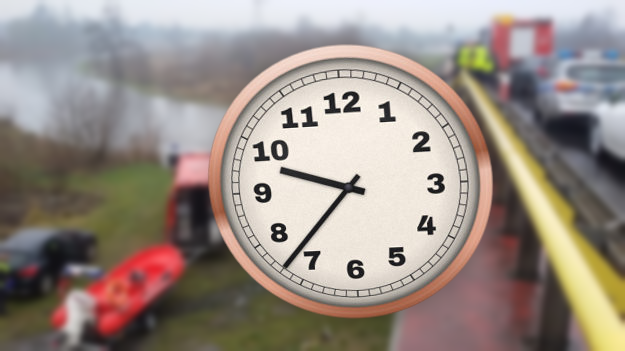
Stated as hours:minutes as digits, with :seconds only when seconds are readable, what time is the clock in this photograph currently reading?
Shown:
9:37
